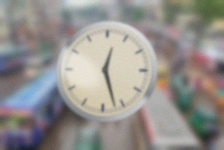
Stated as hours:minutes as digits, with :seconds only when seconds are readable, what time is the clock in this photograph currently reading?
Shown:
12:27
